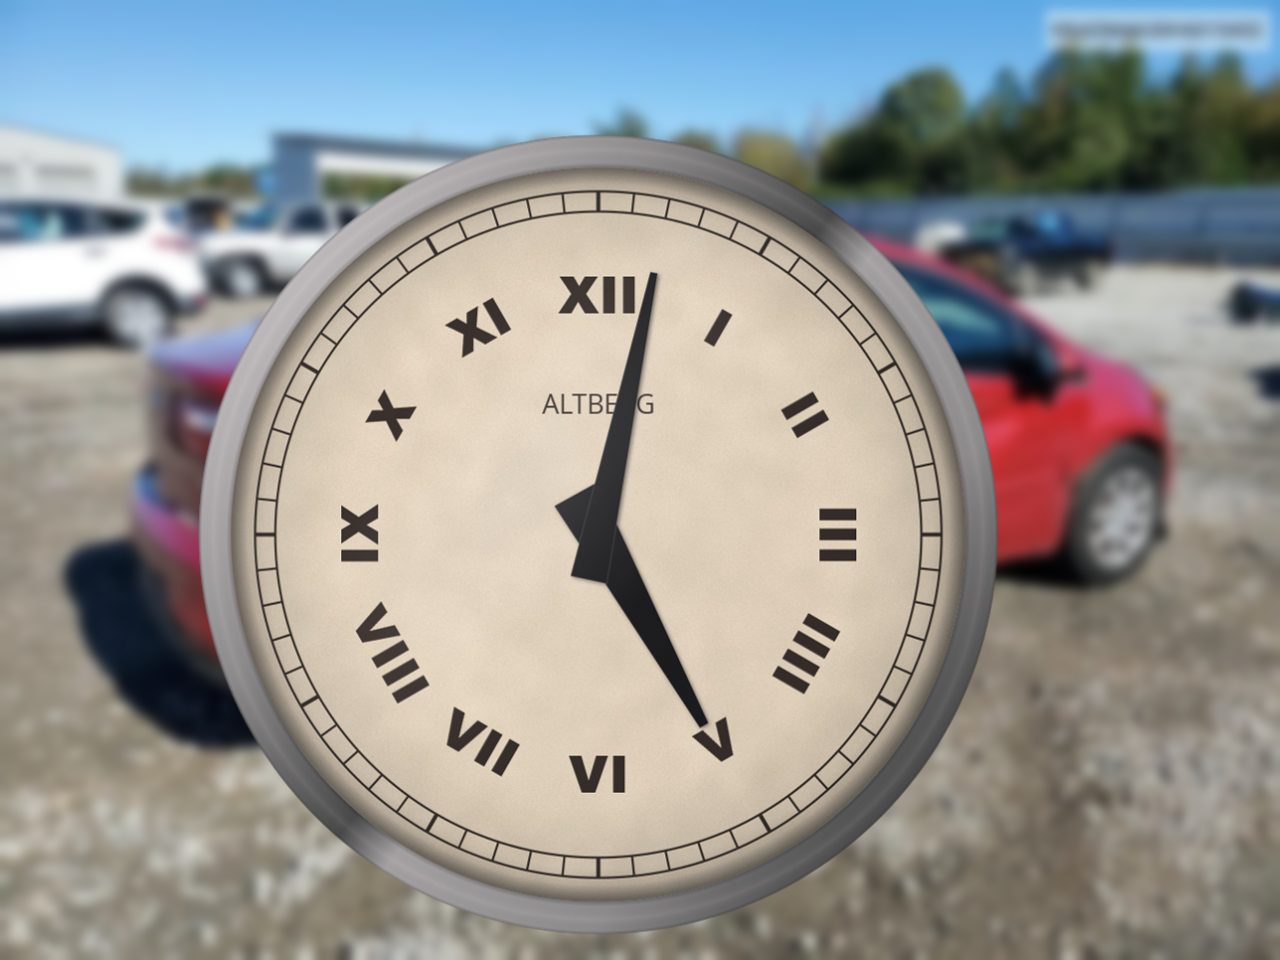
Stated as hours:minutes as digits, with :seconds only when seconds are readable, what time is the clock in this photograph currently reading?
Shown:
5:02
